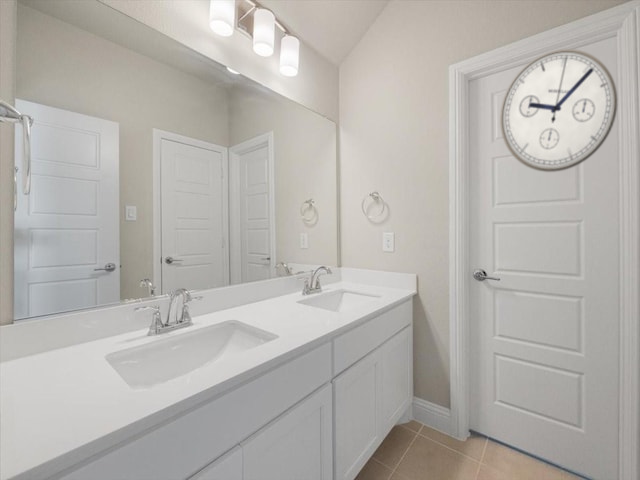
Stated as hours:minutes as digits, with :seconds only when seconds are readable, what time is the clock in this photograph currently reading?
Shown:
9:06
